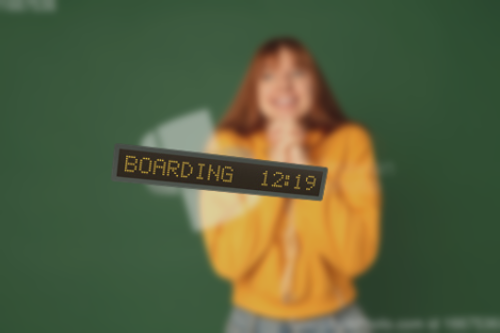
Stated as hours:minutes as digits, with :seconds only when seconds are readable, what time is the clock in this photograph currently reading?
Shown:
12:19
